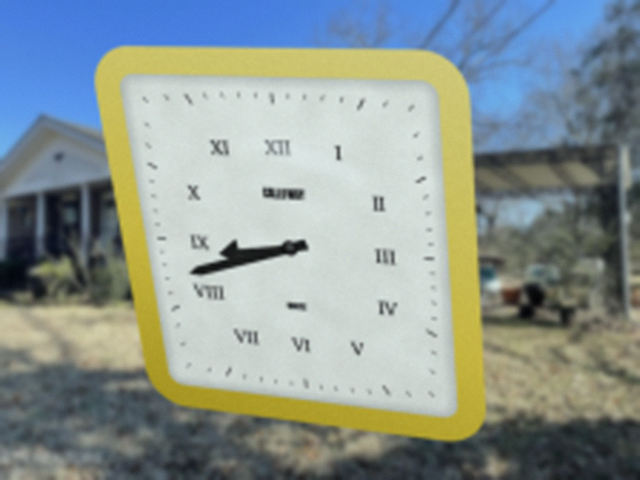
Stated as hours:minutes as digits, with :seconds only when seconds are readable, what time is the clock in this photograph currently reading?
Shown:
8:42
